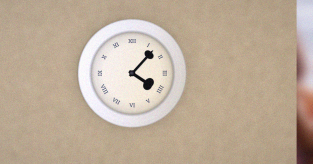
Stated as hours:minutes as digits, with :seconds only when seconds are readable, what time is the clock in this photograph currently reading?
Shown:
4:07
